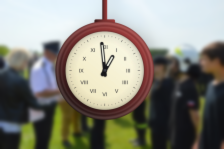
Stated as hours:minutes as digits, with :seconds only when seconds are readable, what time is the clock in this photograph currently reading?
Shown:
12:59
